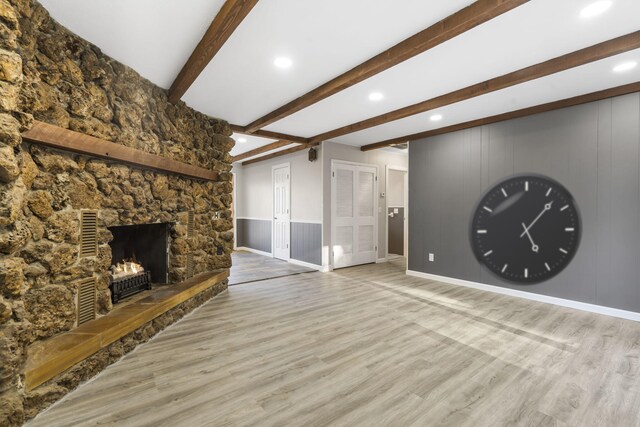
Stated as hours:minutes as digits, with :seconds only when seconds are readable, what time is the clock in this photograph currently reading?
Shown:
5:07
